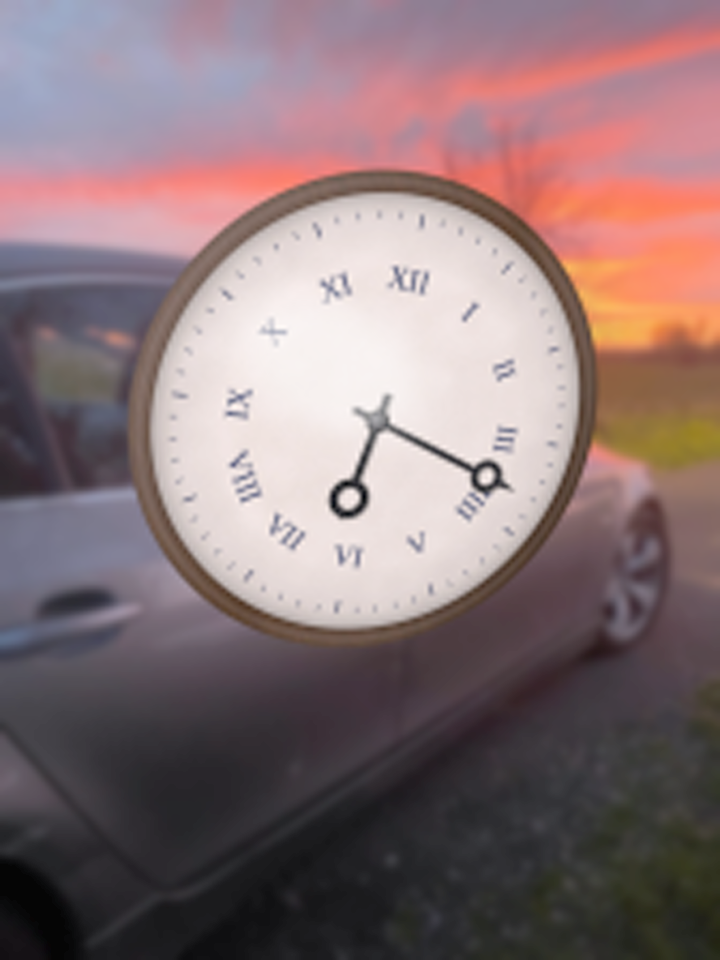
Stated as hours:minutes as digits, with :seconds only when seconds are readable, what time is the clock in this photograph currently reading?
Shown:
6:18
